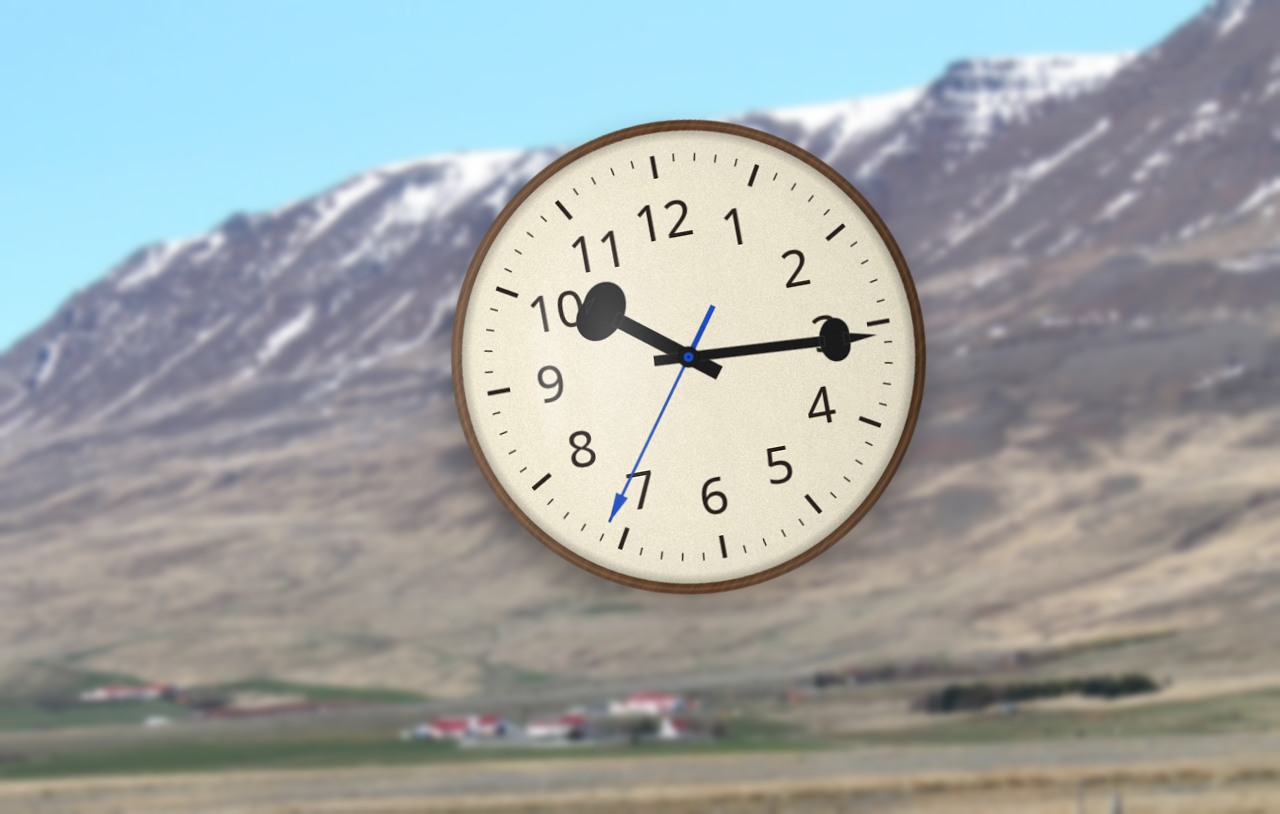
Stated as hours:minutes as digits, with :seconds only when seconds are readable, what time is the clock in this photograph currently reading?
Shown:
10:15:36
